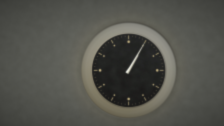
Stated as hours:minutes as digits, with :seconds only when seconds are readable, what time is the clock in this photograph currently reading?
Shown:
1:05
